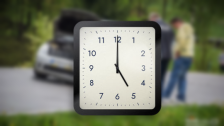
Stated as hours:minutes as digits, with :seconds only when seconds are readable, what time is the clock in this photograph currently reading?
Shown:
5:00
